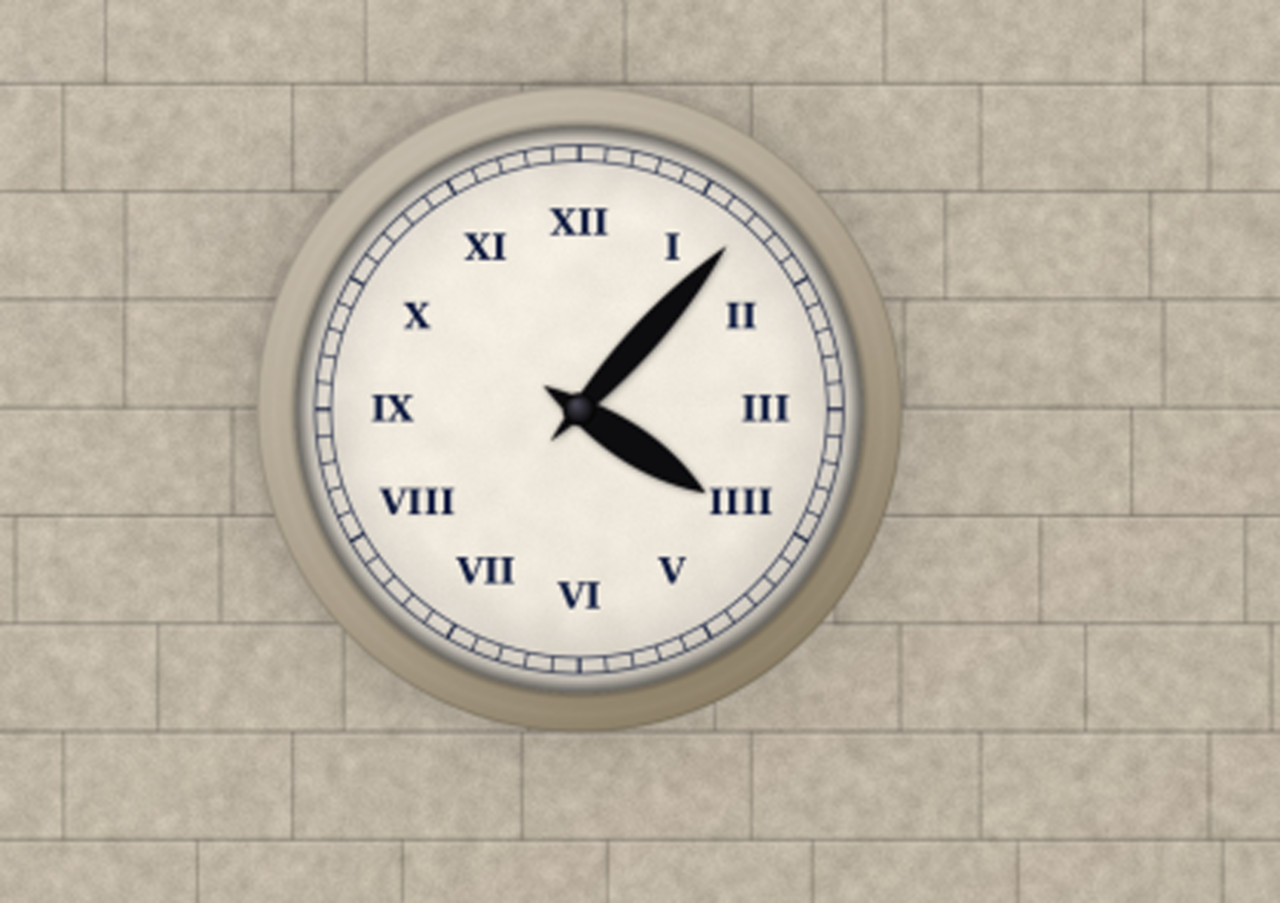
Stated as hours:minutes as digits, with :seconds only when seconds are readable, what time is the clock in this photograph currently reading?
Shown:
4:07
